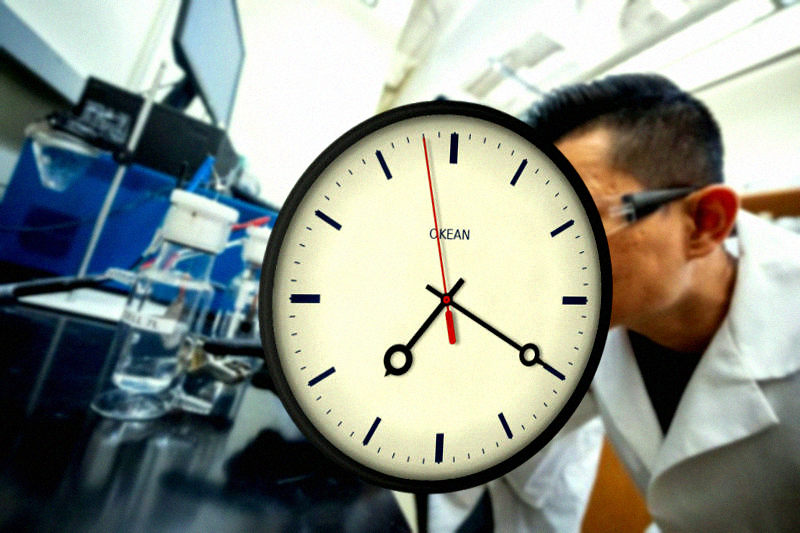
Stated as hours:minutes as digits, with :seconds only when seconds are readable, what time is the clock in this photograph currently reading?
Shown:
7:19:58
